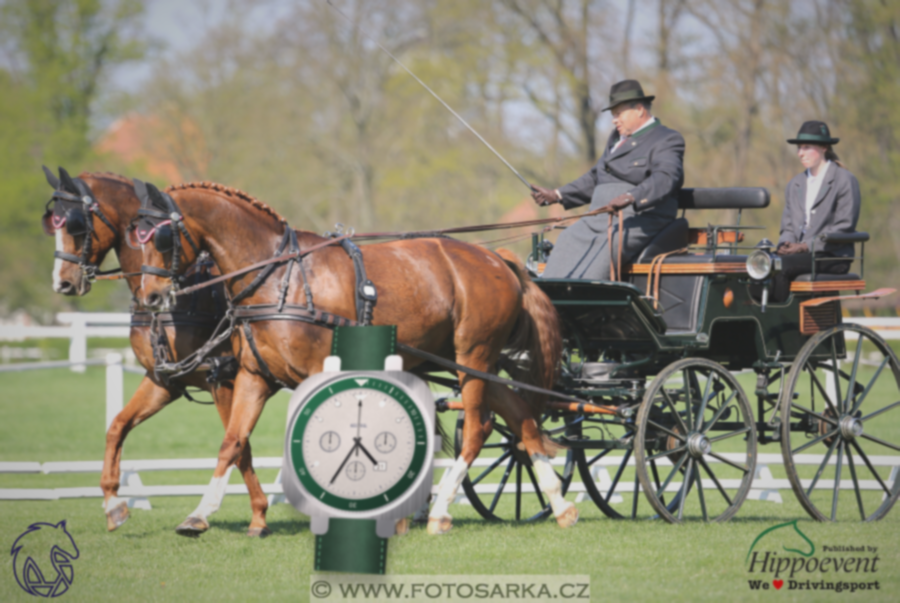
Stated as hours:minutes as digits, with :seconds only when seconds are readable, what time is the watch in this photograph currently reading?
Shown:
4:35
